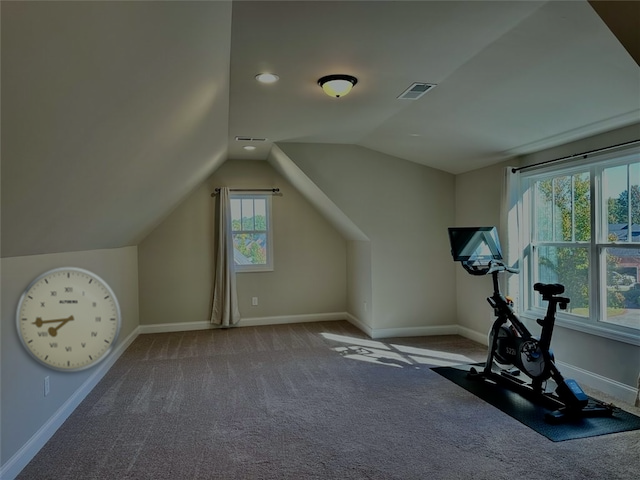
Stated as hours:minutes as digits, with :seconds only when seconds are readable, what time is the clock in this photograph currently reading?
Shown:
7:44
